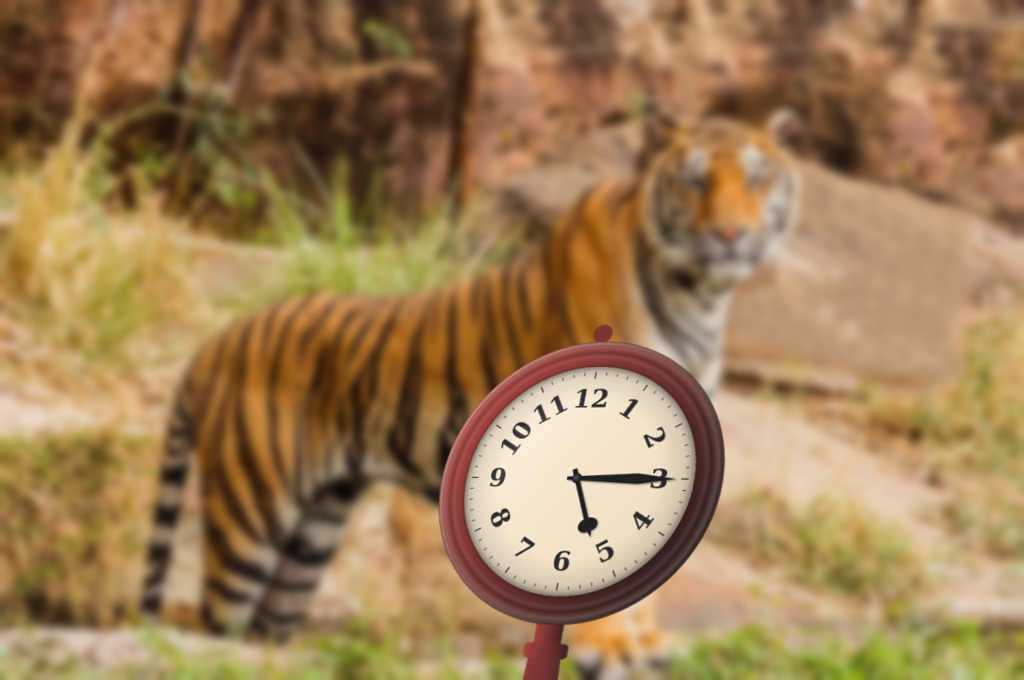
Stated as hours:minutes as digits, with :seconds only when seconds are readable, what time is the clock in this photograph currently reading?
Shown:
5:15
